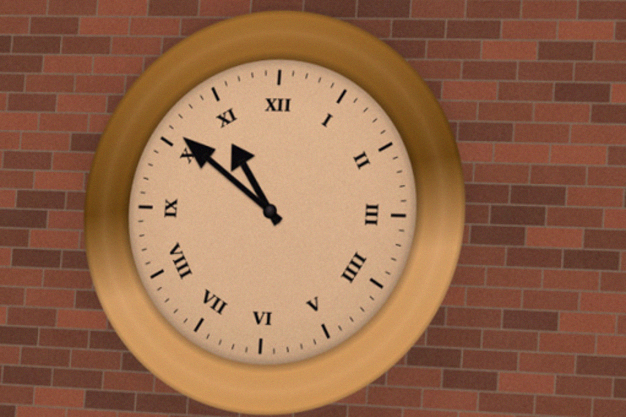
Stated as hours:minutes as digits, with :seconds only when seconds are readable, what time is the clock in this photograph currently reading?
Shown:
10:51
